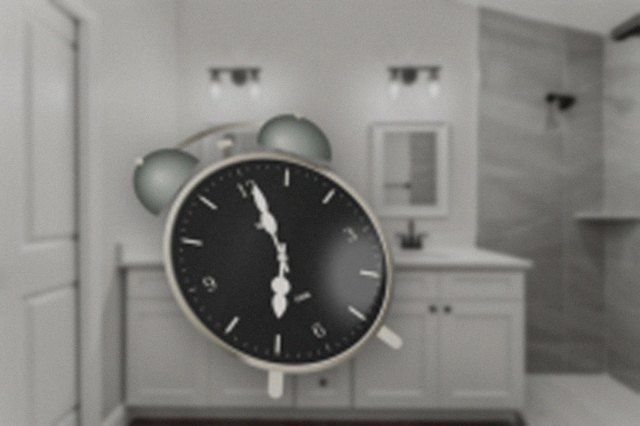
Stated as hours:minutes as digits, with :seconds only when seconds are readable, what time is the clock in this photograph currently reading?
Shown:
7:01
